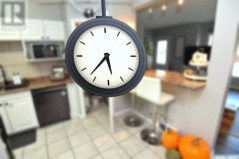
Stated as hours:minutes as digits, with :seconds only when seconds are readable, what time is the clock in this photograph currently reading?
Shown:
5:37
